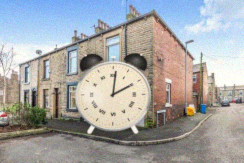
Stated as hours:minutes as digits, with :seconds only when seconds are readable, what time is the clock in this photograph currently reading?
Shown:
2:01
